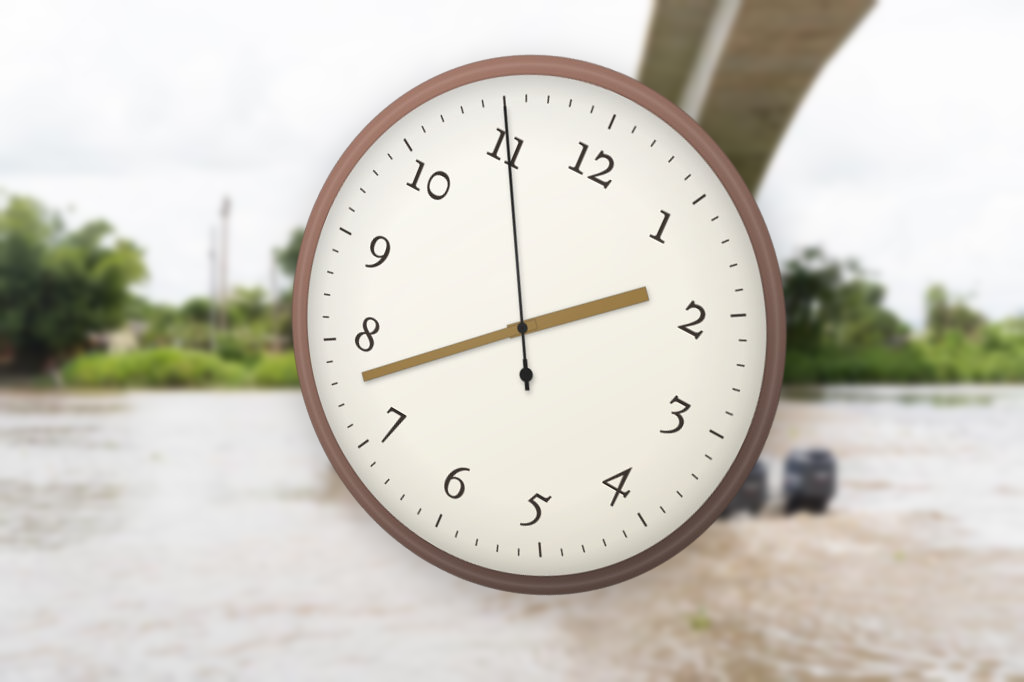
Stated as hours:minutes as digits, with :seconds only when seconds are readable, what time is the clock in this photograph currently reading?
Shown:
1:37:55
